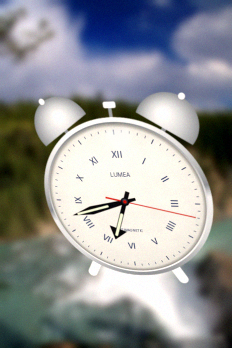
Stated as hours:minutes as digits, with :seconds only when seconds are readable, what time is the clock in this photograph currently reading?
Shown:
6:42:17
